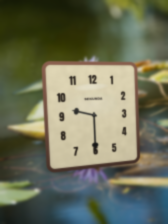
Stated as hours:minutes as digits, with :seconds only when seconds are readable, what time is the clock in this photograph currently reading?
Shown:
9:30
